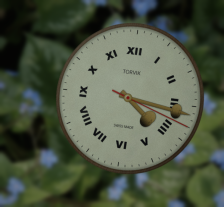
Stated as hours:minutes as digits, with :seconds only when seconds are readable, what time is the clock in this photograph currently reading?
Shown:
4:16:18
